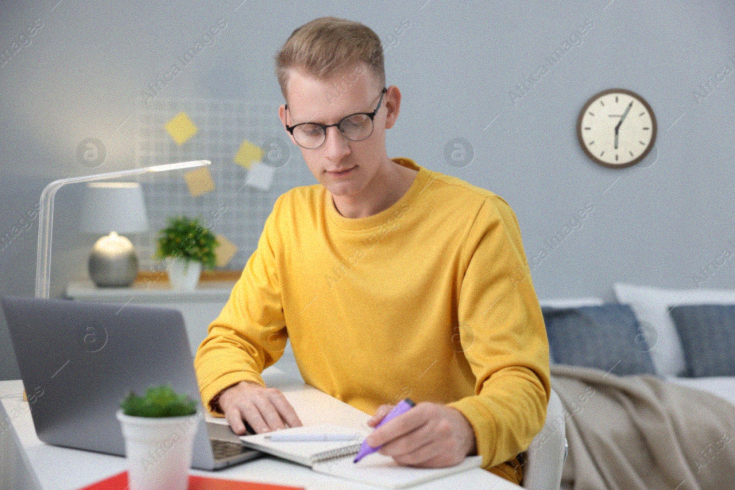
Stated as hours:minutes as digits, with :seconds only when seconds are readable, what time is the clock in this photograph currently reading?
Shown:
6:05
